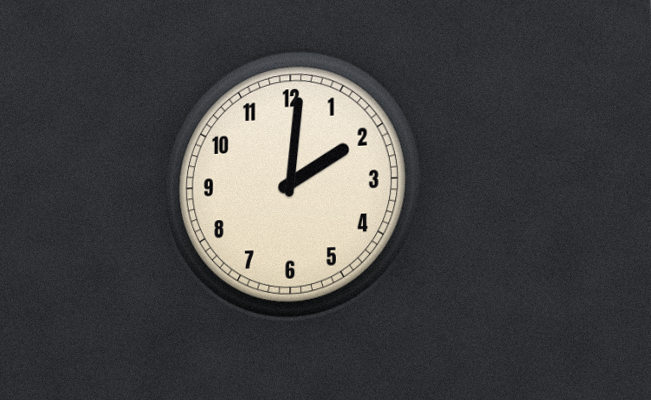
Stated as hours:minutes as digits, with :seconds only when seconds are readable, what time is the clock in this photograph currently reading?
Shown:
2:01
